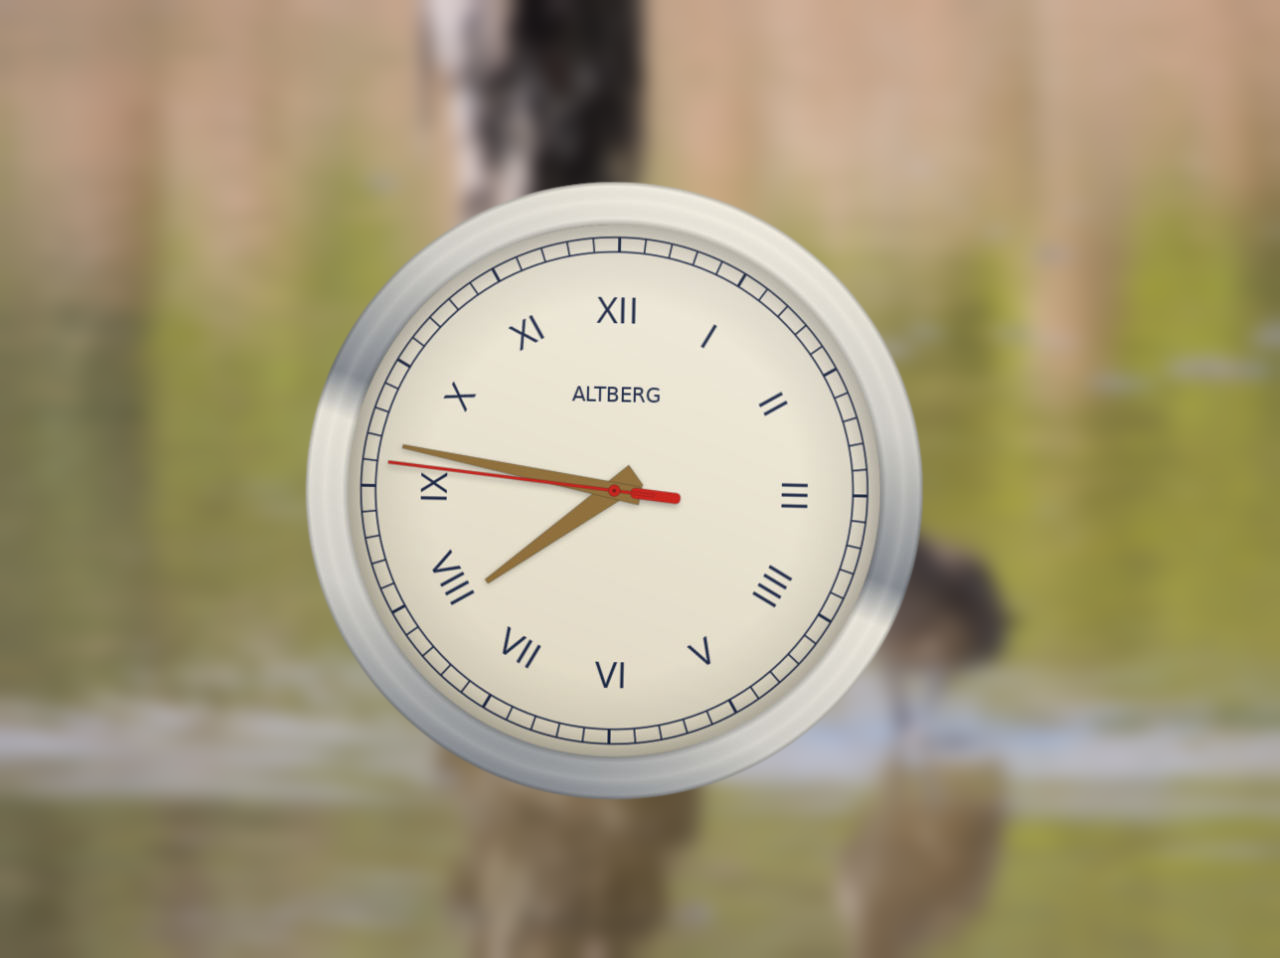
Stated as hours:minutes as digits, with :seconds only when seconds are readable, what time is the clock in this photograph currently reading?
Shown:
7:46:46
